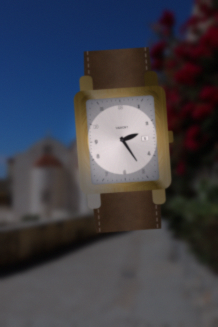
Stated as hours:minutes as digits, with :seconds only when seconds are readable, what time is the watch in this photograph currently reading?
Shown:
2:25
